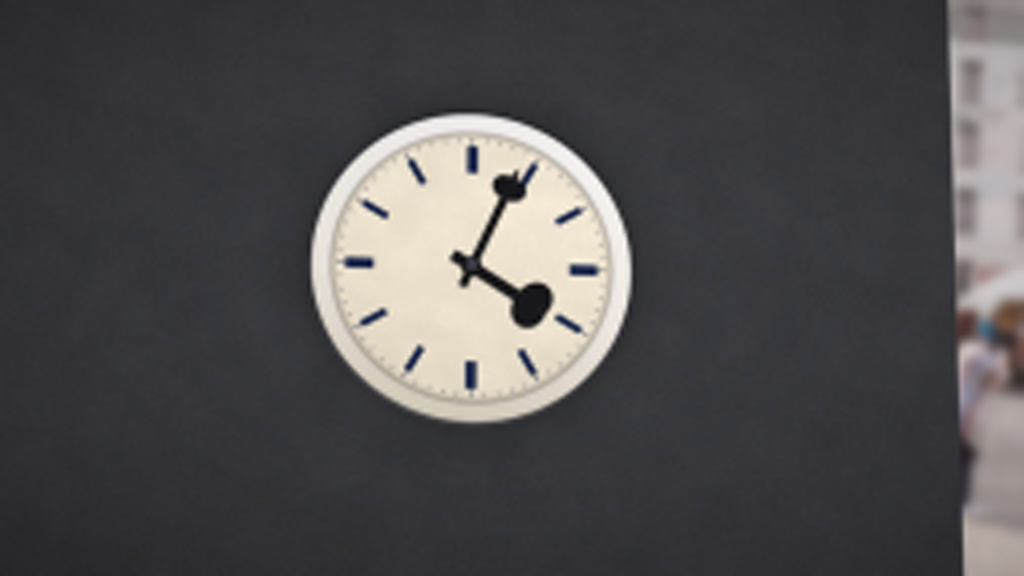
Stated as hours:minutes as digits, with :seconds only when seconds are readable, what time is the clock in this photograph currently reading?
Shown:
4:04
